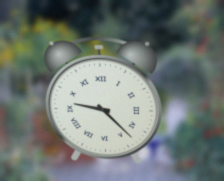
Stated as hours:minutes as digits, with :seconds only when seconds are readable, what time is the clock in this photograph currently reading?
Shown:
9:23
